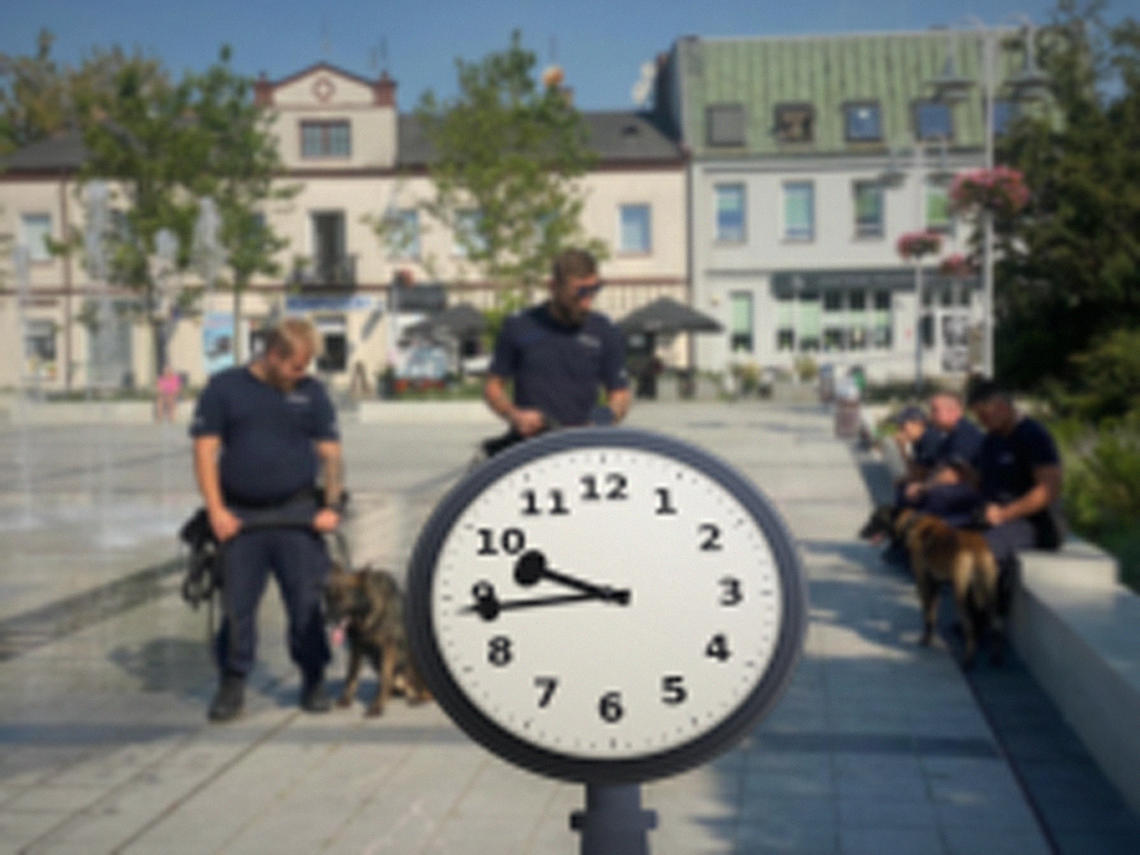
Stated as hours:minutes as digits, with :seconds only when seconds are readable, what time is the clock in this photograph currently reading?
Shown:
9:44
